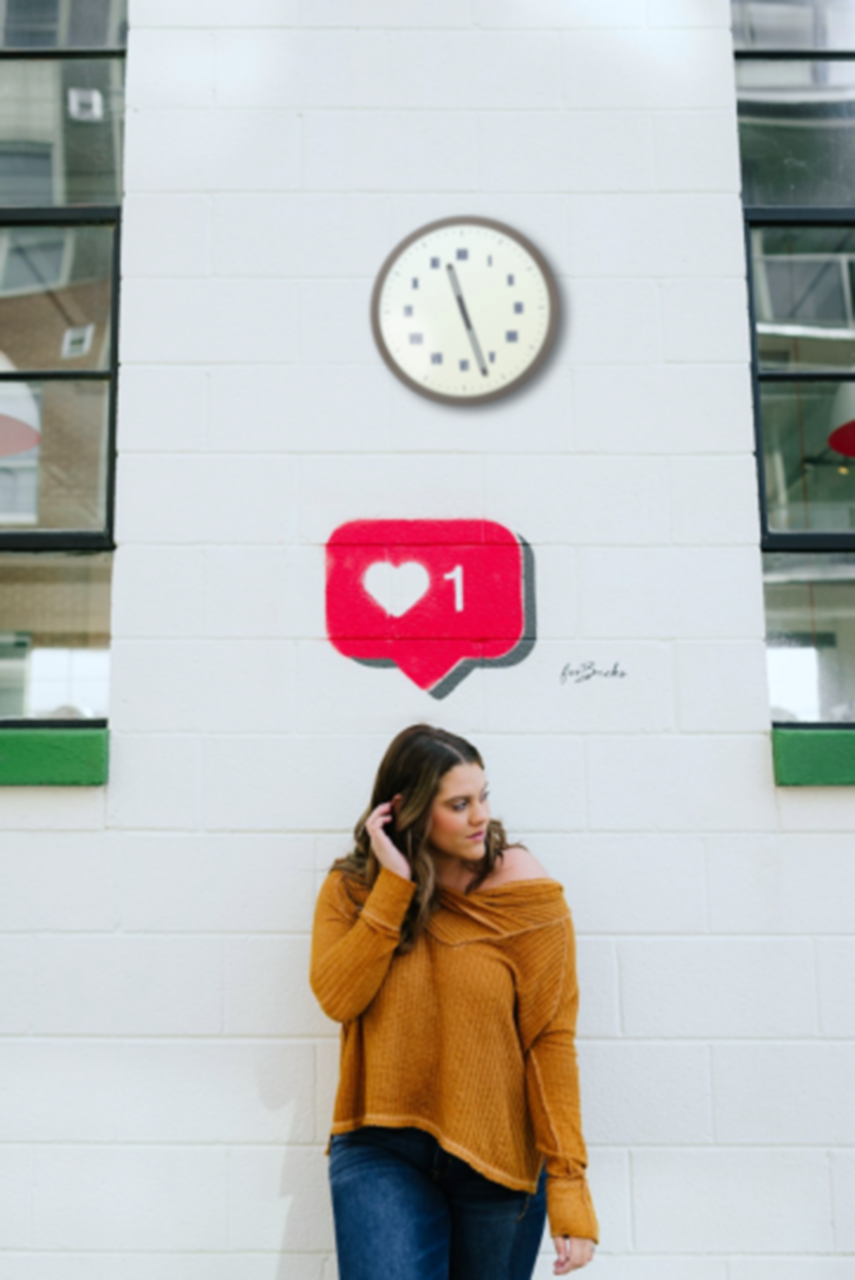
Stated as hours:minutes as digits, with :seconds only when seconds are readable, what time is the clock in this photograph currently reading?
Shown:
11:27
